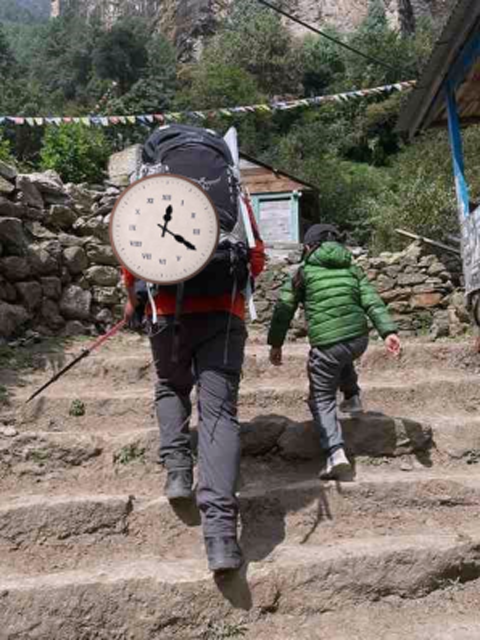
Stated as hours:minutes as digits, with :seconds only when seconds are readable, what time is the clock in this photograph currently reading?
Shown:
12:20
